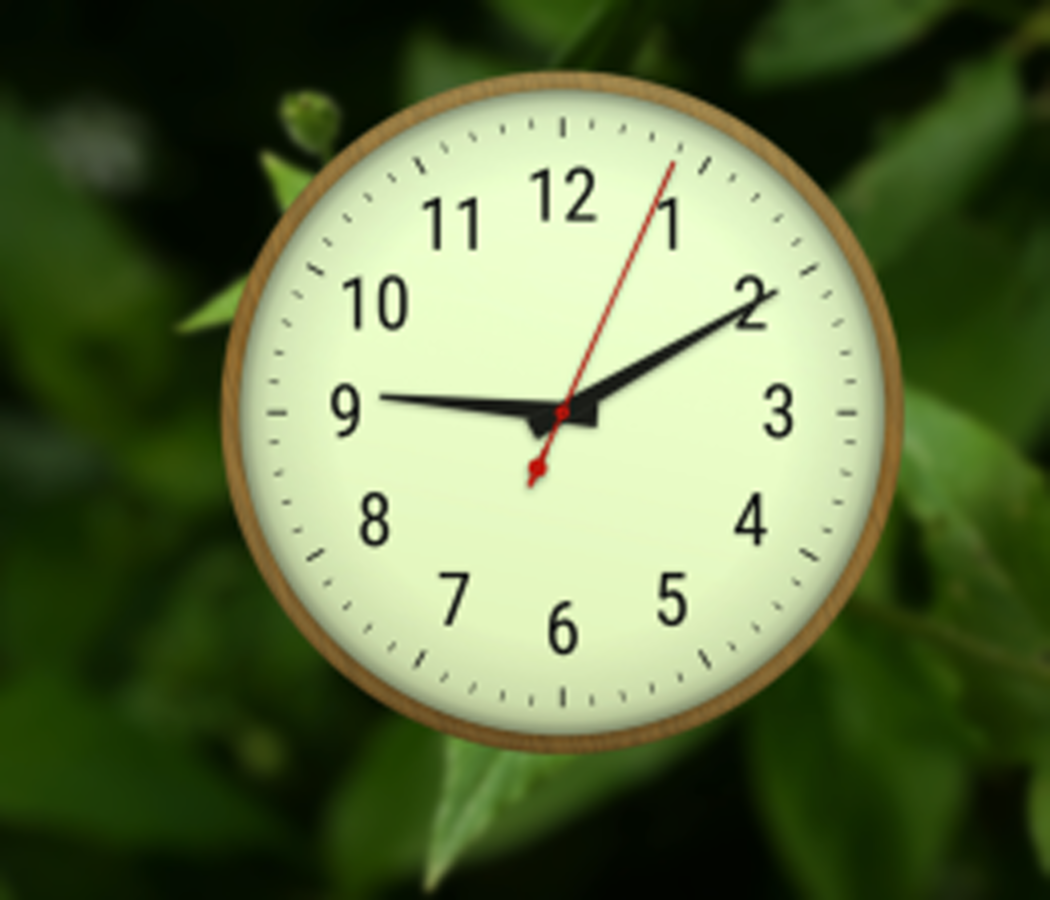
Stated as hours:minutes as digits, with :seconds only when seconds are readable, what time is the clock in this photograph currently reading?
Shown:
9:10:04
